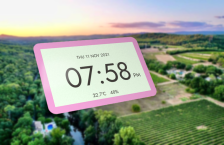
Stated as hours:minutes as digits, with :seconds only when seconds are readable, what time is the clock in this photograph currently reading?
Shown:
7:58
